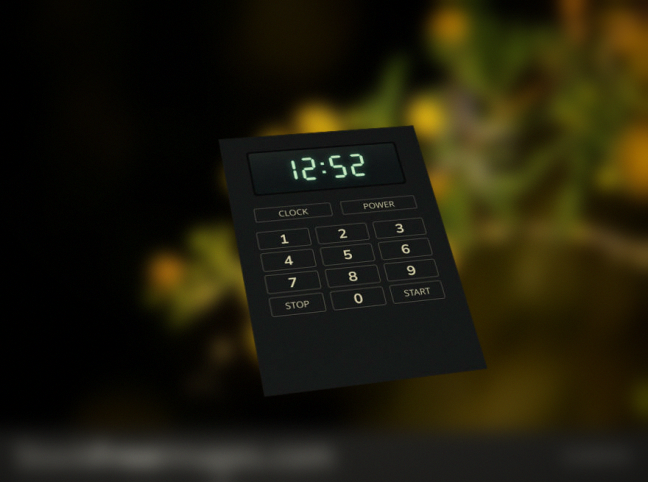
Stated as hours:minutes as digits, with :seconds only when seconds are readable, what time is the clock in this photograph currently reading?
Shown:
12:52
